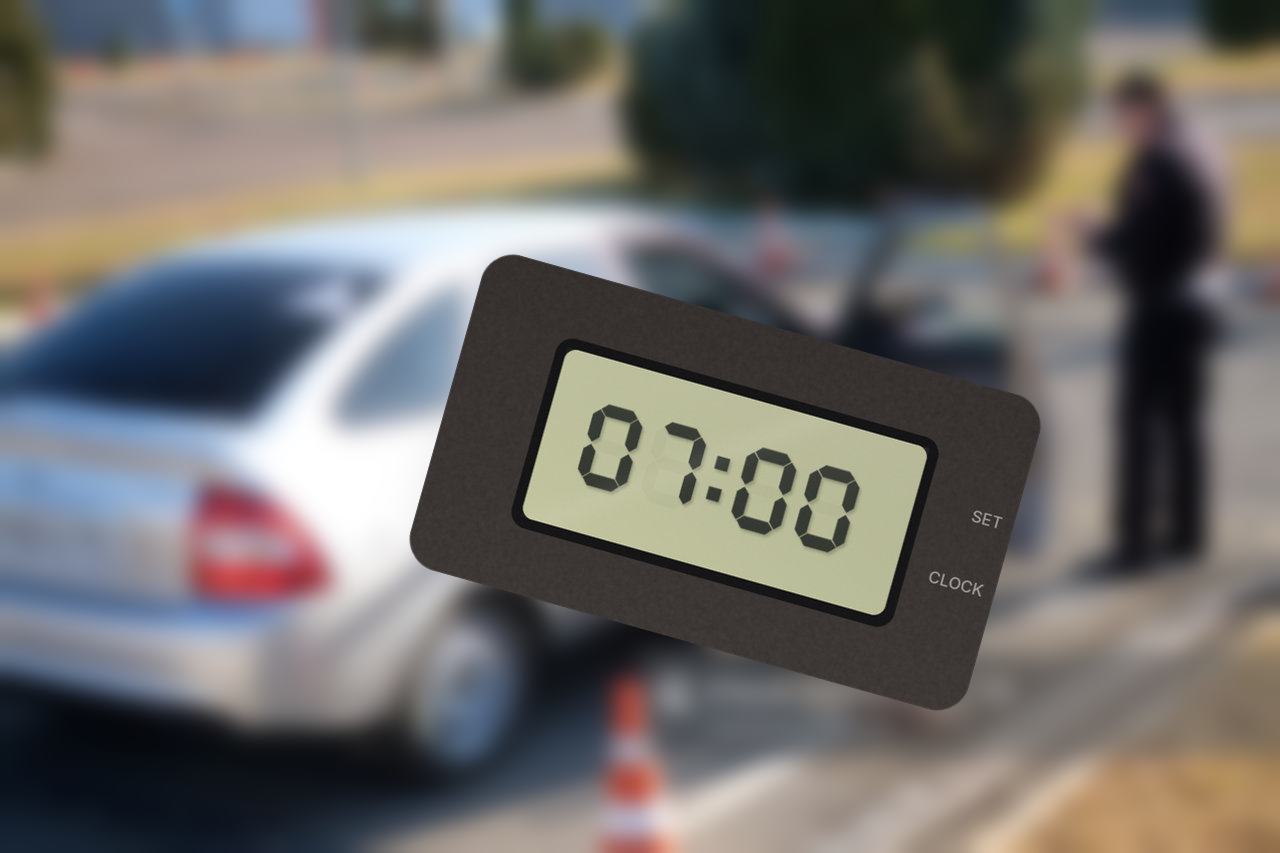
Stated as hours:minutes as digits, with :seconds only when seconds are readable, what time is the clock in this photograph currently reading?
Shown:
7:00
